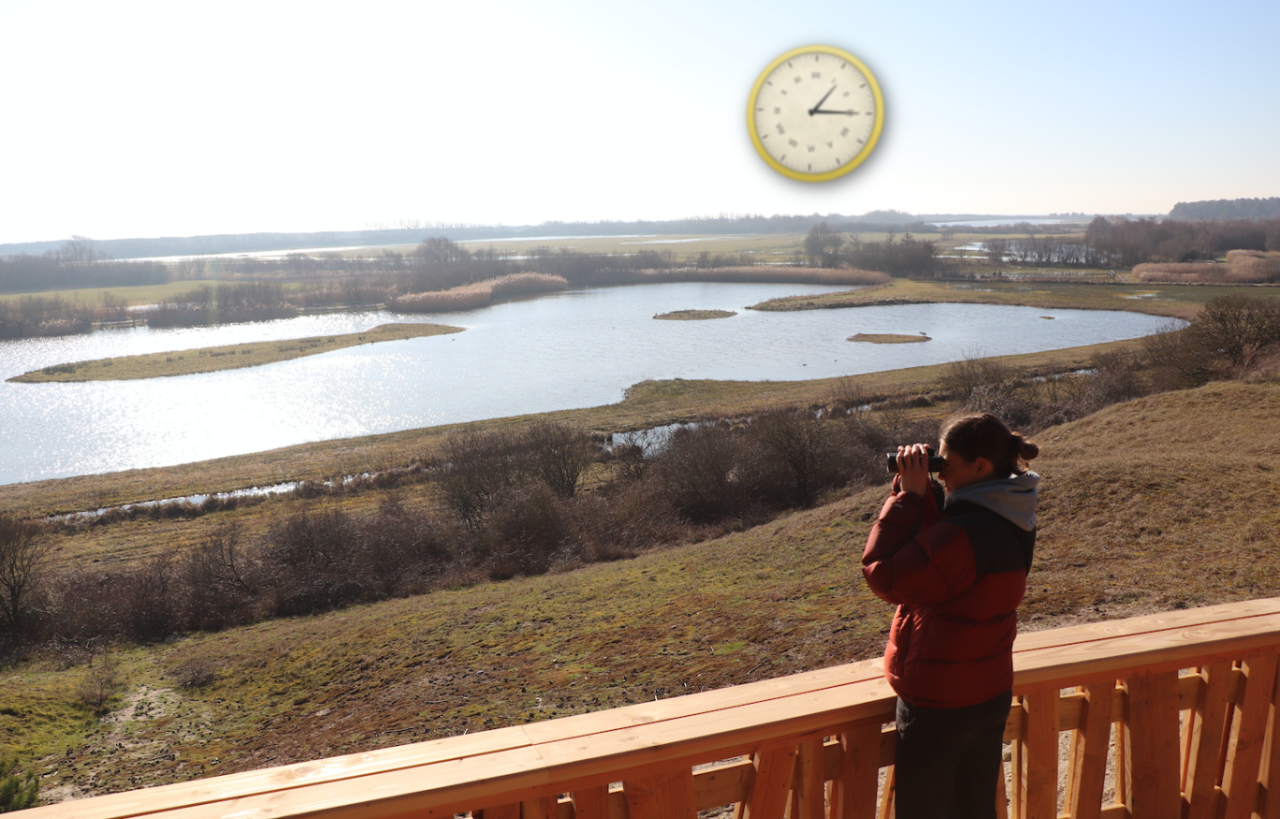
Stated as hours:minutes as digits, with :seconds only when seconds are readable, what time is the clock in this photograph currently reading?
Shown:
1:15
